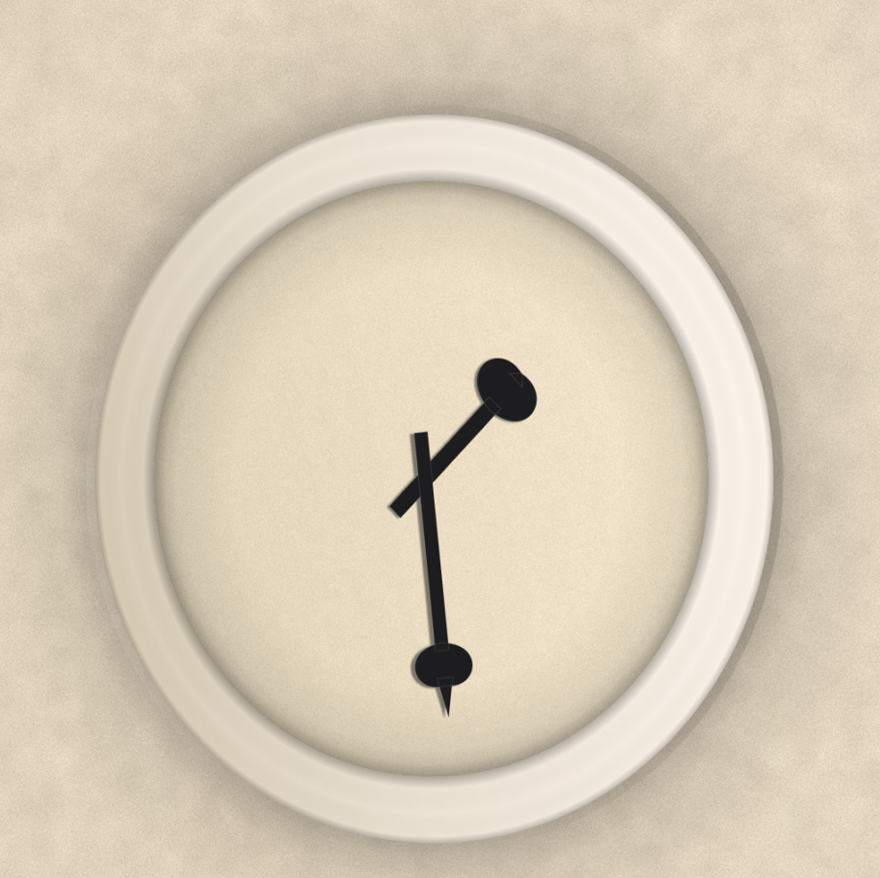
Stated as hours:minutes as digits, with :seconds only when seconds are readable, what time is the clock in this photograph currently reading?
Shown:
1:29
